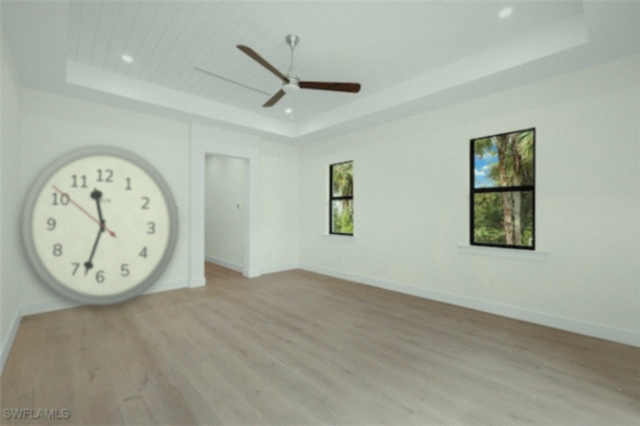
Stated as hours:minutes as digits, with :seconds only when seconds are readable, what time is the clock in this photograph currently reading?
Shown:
11:32:51
